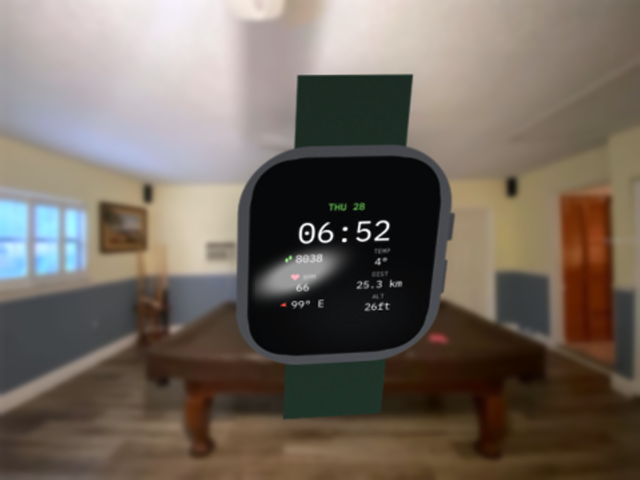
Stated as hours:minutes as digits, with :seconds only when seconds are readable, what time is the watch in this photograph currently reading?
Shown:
6:52
